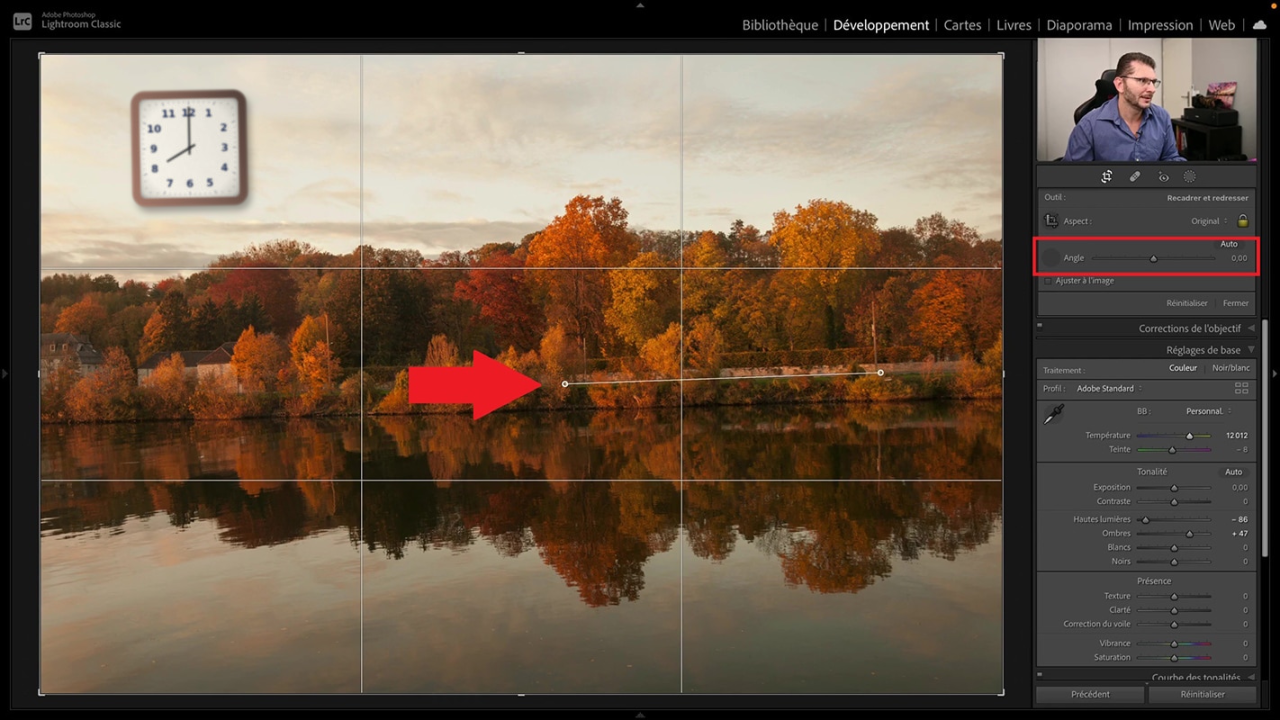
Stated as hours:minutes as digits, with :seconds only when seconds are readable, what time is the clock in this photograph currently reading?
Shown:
8:00
